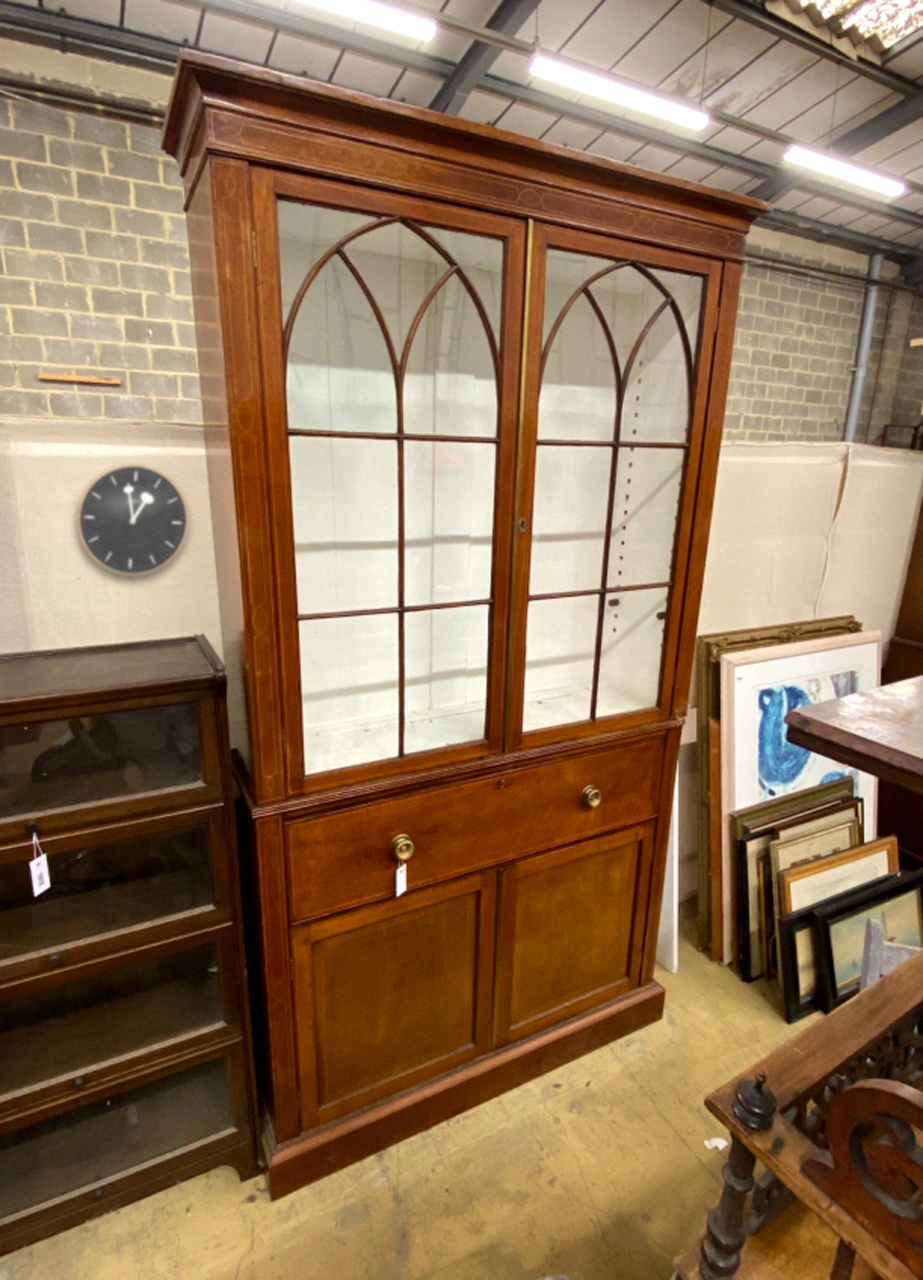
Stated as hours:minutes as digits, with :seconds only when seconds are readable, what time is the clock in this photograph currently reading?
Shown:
12:58
